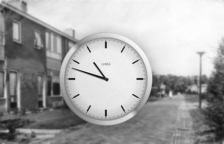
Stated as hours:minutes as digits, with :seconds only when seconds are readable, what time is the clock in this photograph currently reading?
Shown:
10:48
